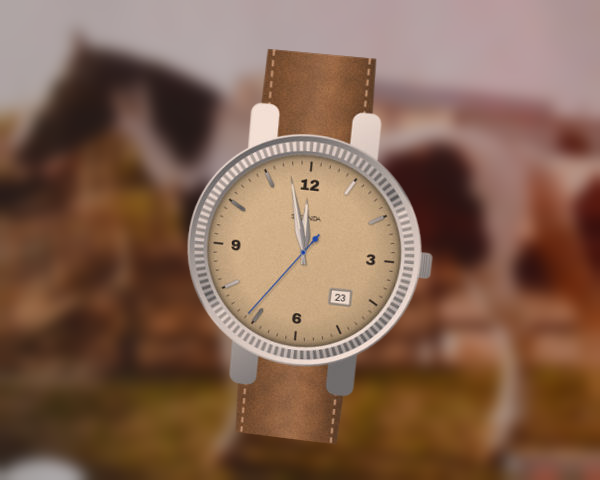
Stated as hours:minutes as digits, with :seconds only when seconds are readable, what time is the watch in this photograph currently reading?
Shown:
11:57:36
